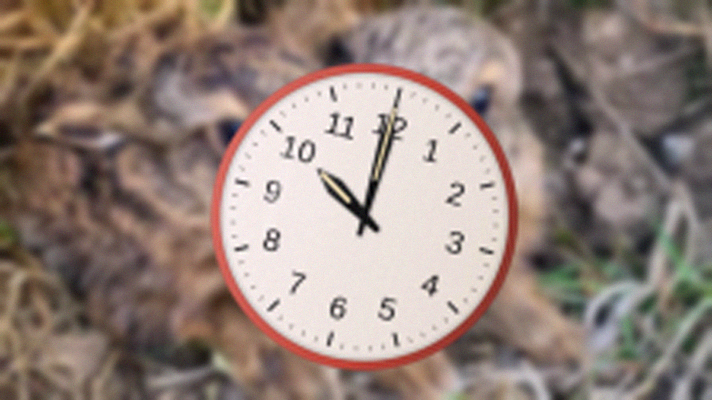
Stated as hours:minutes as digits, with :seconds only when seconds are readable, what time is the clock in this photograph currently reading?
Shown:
10:00
